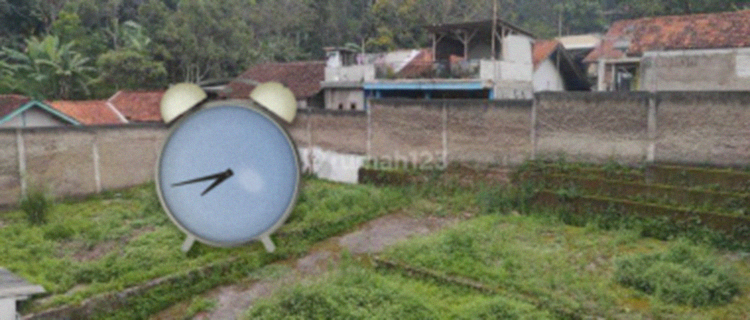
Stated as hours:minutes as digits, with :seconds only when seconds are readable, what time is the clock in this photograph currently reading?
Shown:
7:43
